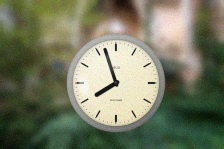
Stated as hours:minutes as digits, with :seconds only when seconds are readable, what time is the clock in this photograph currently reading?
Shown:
7:57
